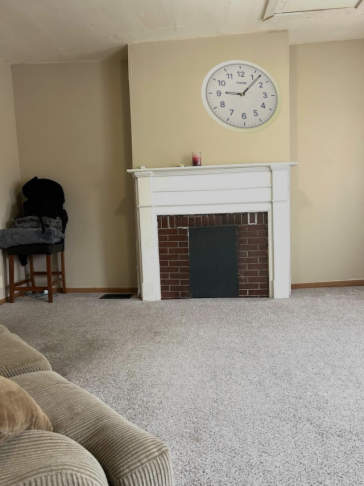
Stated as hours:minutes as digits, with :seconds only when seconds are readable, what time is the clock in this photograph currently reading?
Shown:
9:07
